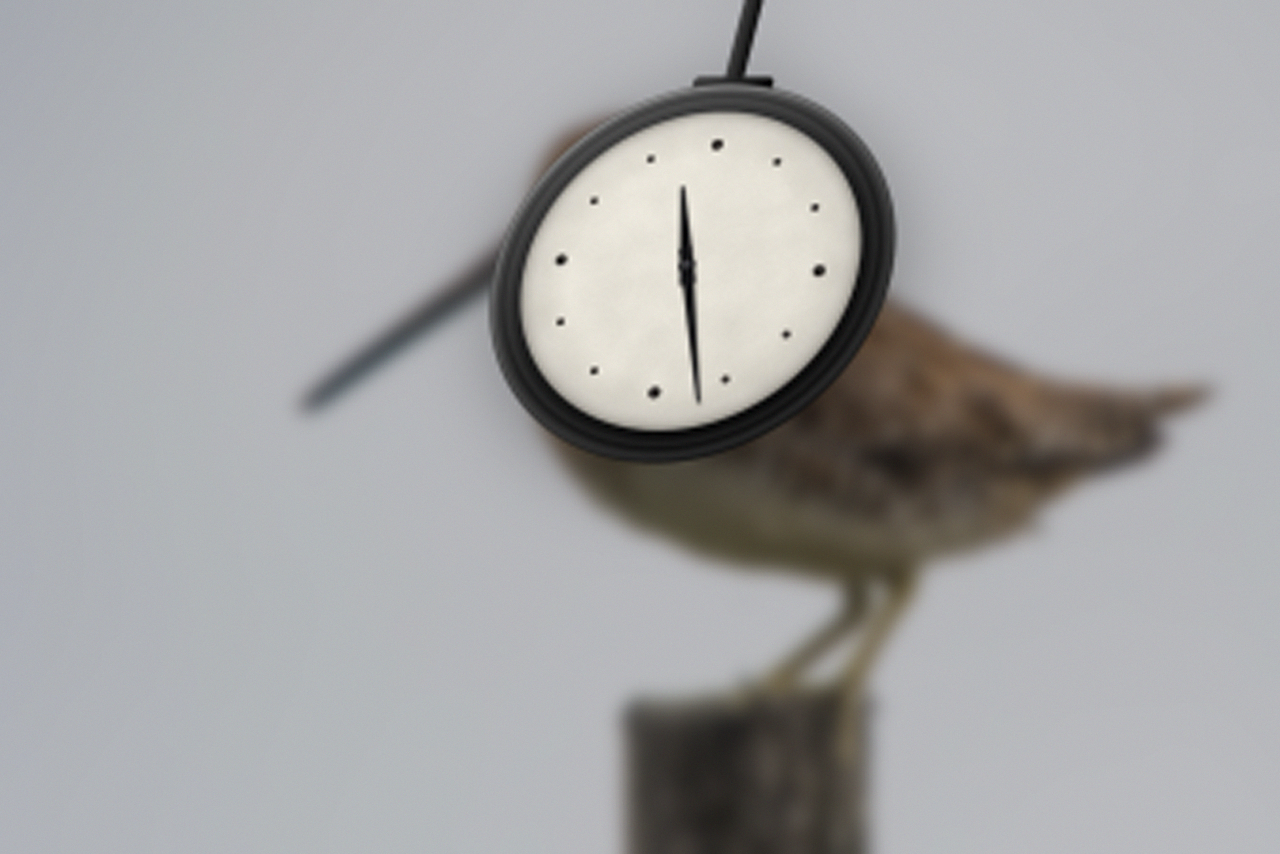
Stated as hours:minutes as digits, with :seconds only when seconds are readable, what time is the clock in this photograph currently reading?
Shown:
11:27
